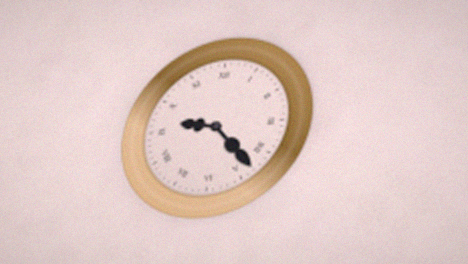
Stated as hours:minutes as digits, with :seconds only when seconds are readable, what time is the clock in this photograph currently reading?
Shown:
9:23
